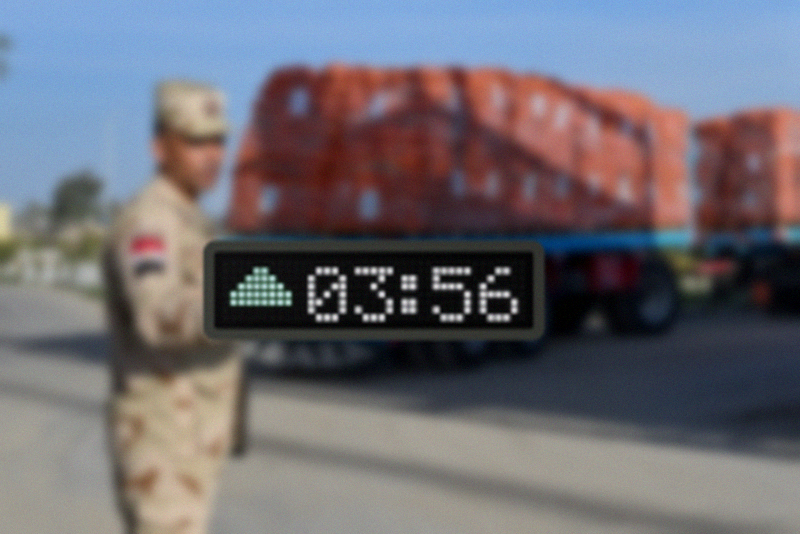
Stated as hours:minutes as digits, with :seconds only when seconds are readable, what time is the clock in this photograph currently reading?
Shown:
3:56
